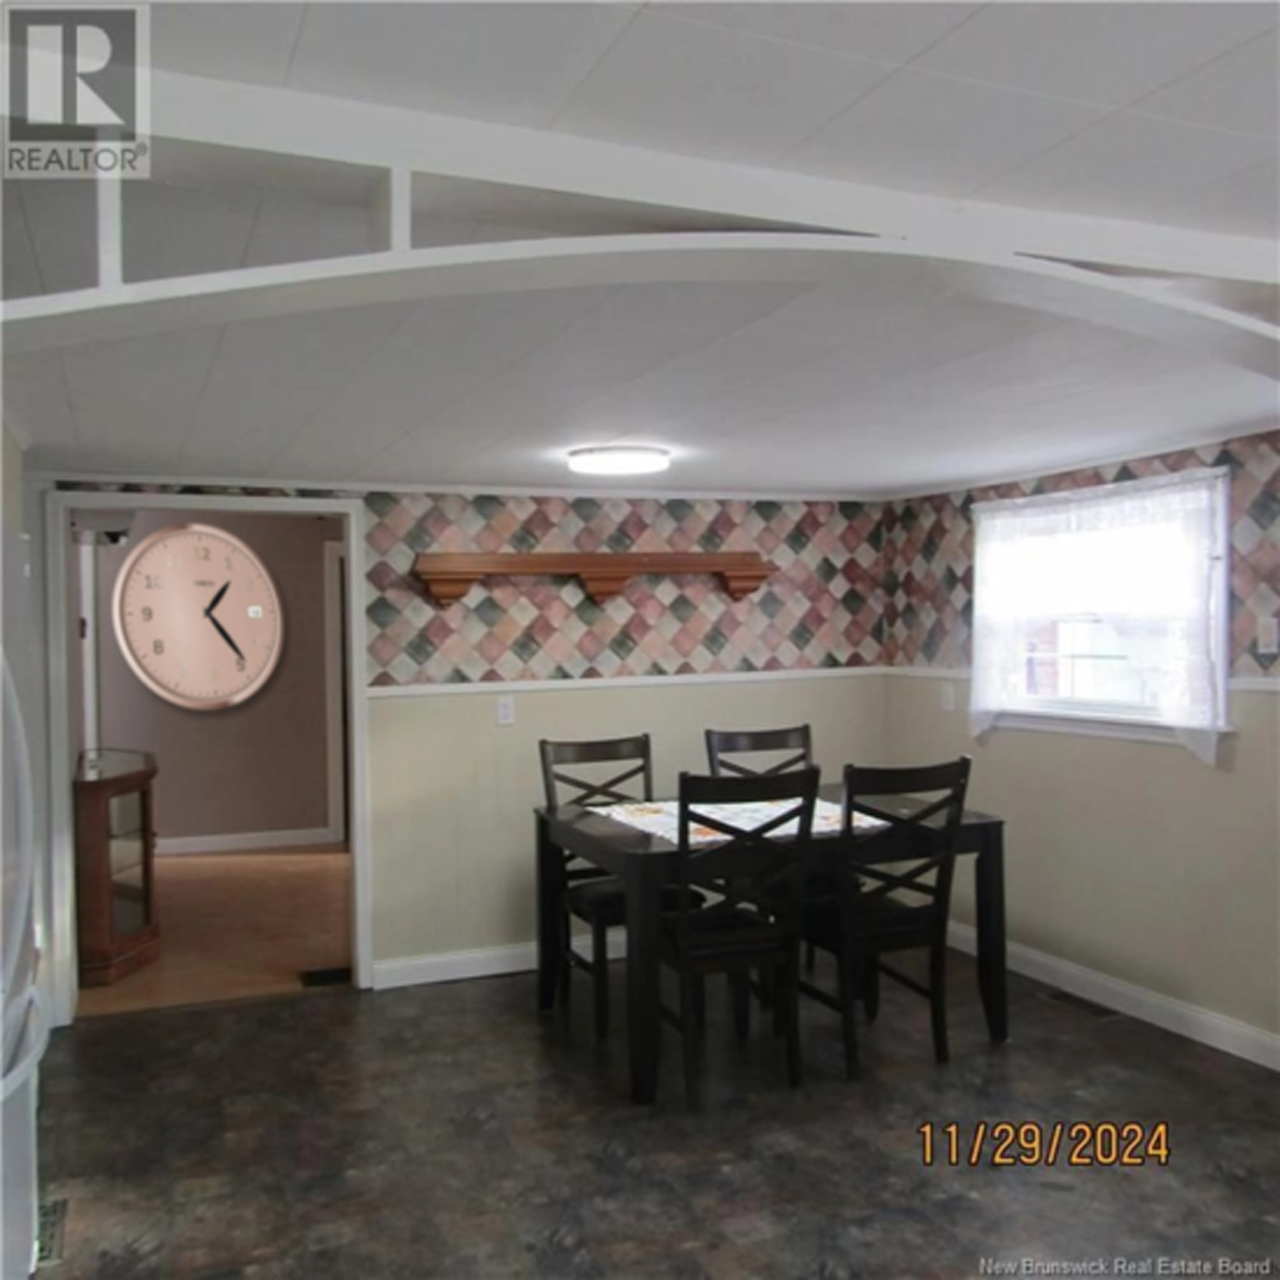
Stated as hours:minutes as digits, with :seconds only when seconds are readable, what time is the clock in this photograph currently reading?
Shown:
1:24
